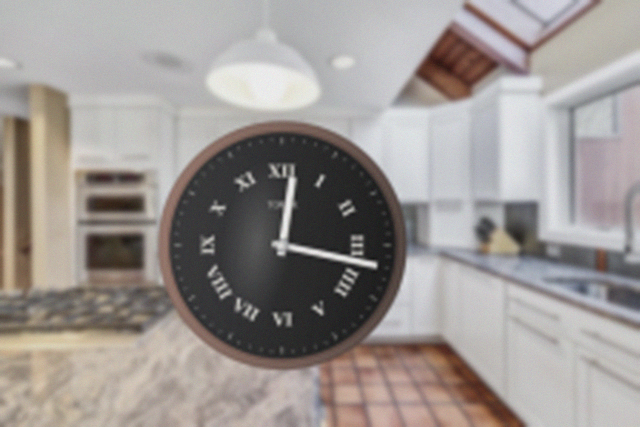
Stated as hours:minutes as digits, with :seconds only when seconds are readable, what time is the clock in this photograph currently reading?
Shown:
12:17
